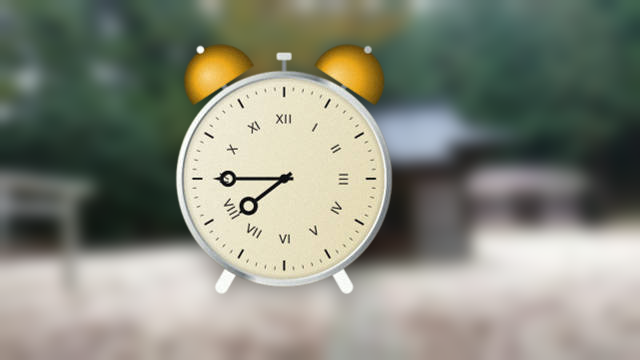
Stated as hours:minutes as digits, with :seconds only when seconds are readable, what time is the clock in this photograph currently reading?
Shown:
7:45
